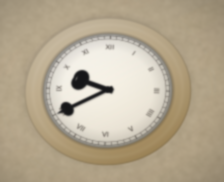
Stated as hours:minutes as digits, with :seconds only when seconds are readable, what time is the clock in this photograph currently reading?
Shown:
9:40
